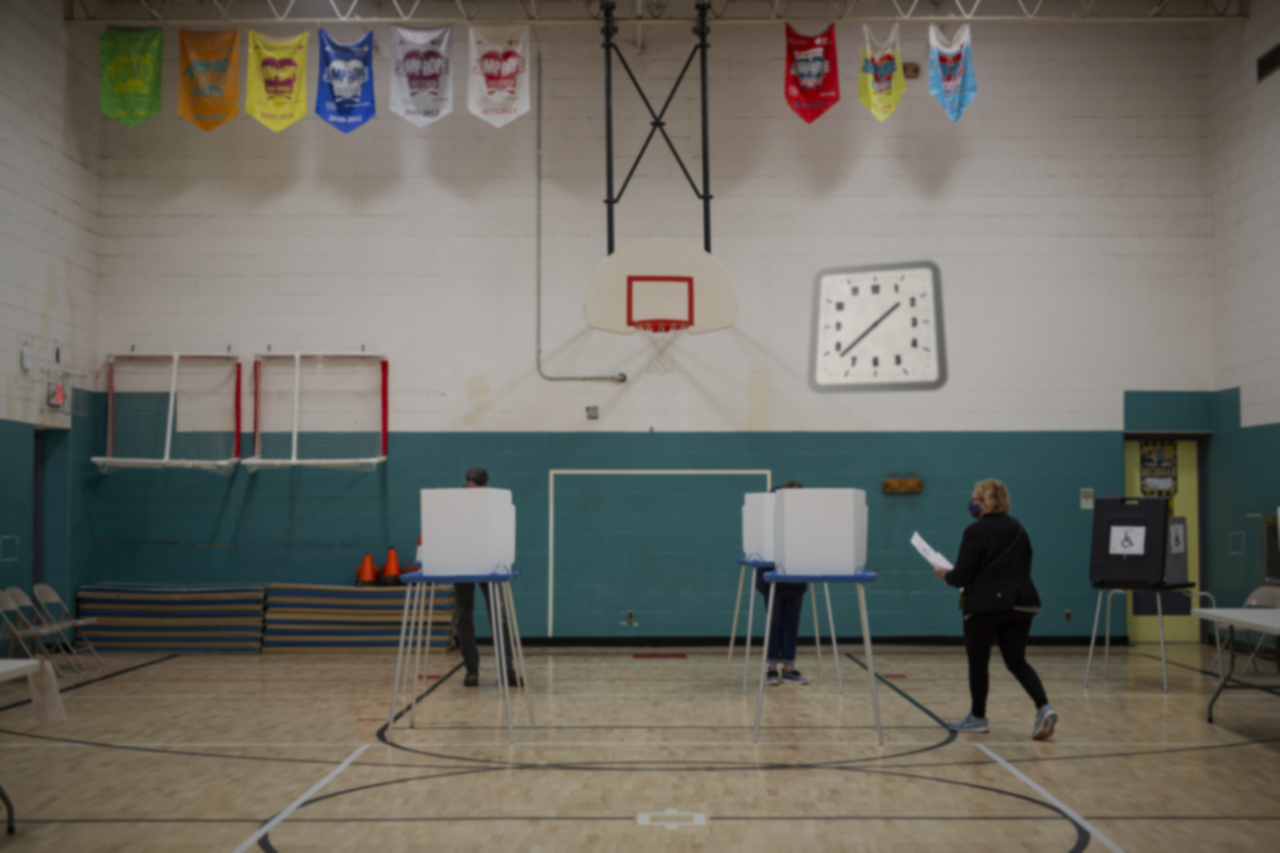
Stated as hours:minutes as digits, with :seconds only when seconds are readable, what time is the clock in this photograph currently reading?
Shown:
1:38
